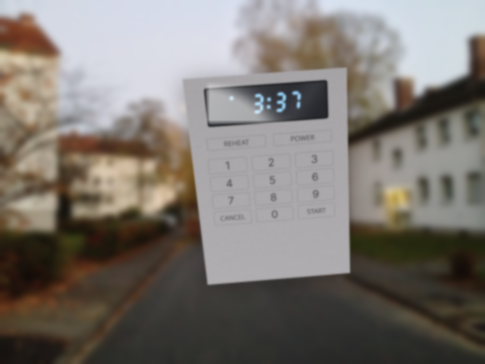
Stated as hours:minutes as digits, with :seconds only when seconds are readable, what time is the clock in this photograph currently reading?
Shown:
3:37
